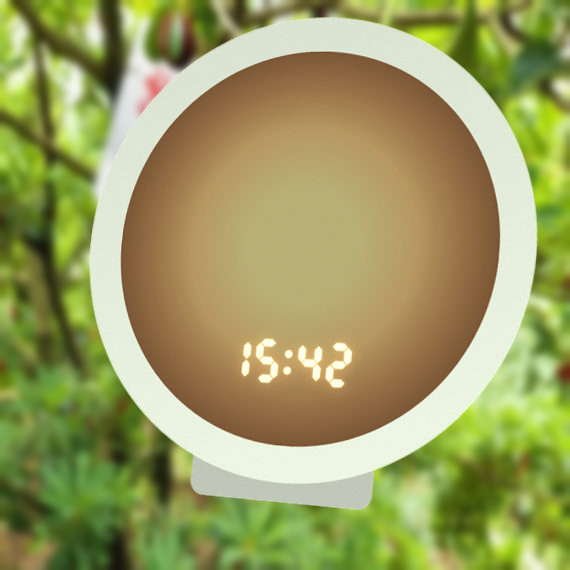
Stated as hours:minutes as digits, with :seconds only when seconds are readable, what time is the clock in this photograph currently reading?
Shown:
15:42
